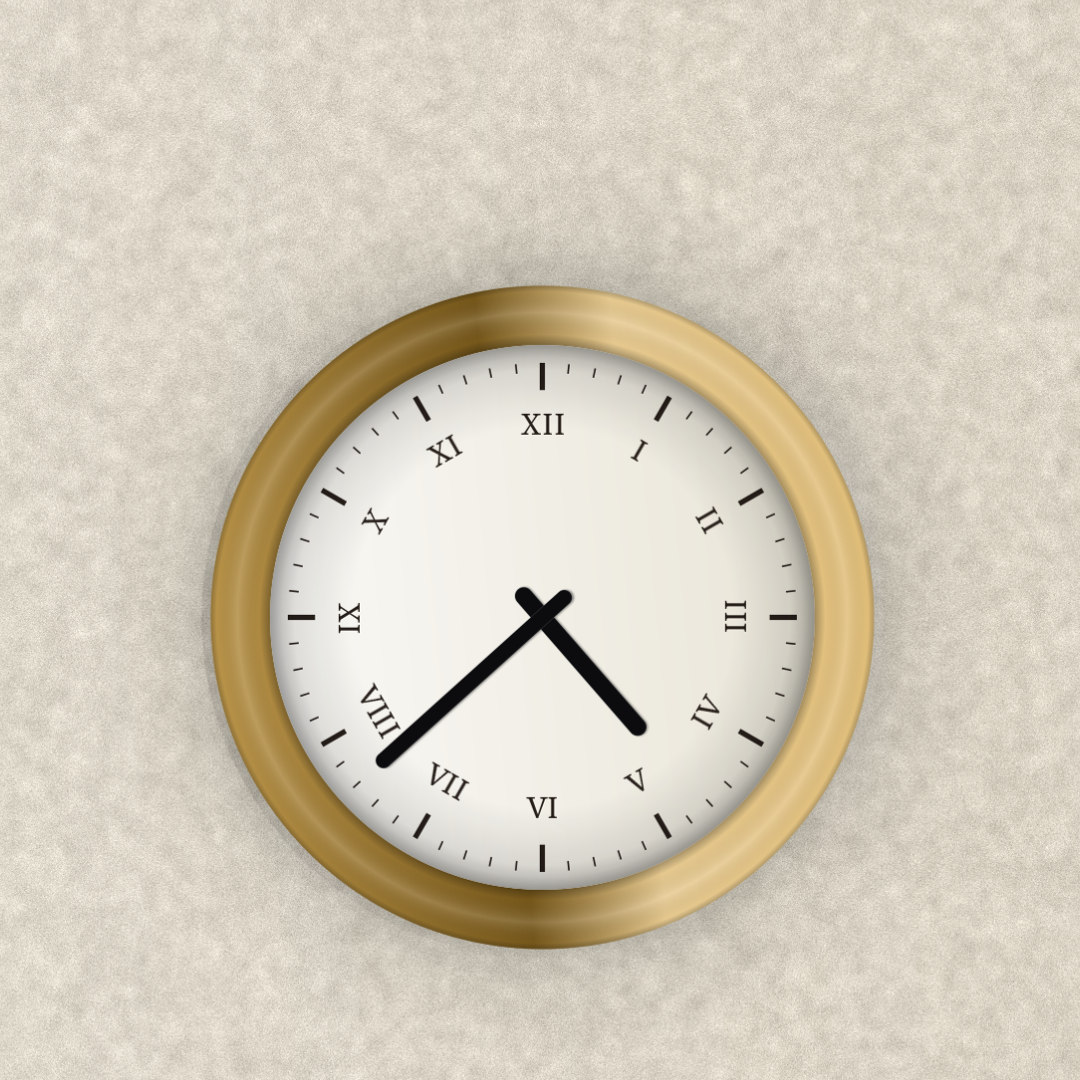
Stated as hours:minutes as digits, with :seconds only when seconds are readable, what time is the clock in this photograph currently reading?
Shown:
4:38
